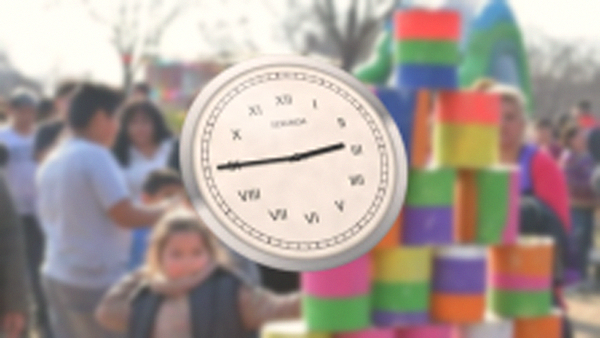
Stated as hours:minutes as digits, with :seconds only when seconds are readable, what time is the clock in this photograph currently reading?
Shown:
2:45
